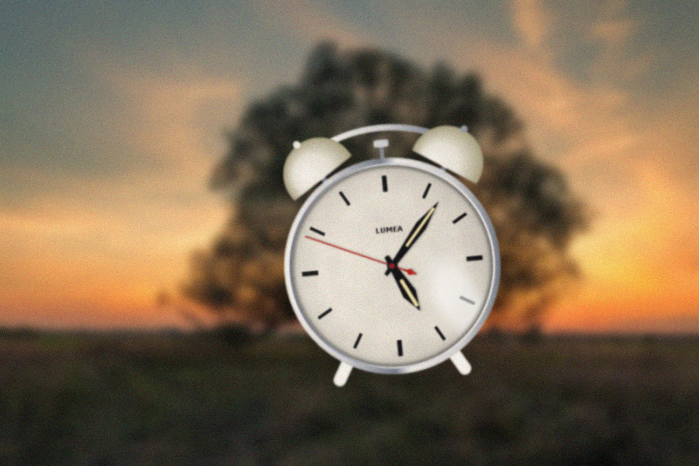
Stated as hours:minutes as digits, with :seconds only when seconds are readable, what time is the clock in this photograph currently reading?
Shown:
5:06:49
